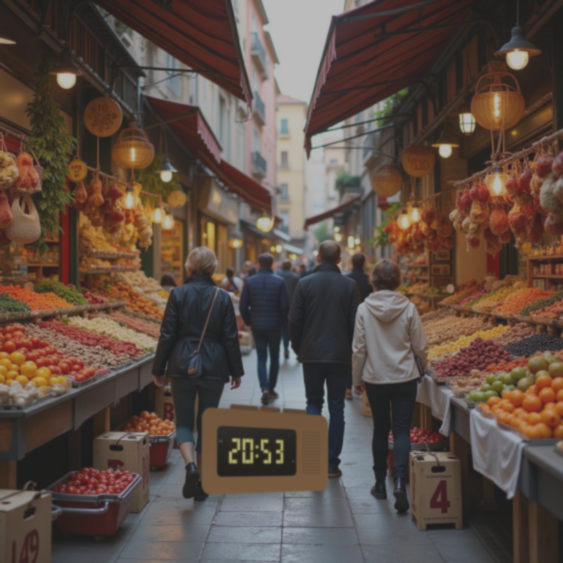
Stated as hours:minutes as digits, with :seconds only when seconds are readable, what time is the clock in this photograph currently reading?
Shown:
20:53
